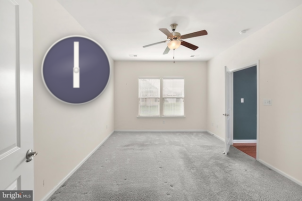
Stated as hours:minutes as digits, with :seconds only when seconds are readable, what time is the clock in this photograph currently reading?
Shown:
6:00
